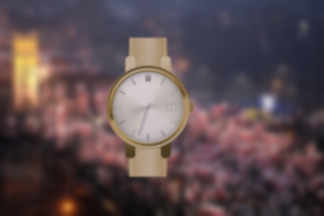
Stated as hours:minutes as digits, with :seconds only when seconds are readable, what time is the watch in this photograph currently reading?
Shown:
8:33
